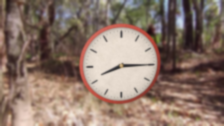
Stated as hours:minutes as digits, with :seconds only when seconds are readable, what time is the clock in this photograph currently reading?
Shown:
8:15
